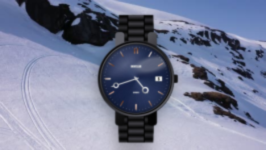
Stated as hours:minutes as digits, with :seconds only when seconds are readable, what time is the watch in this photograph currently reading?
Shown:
4:42
